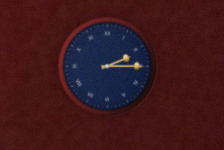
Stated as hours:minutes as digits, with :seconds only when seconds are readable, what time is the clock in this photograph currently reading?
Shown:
2:15
